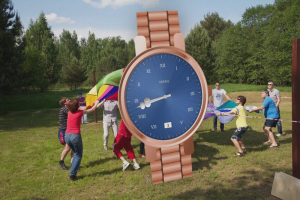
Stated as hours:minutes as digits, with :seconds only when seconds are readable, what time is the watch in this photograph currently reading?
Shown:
8:43
